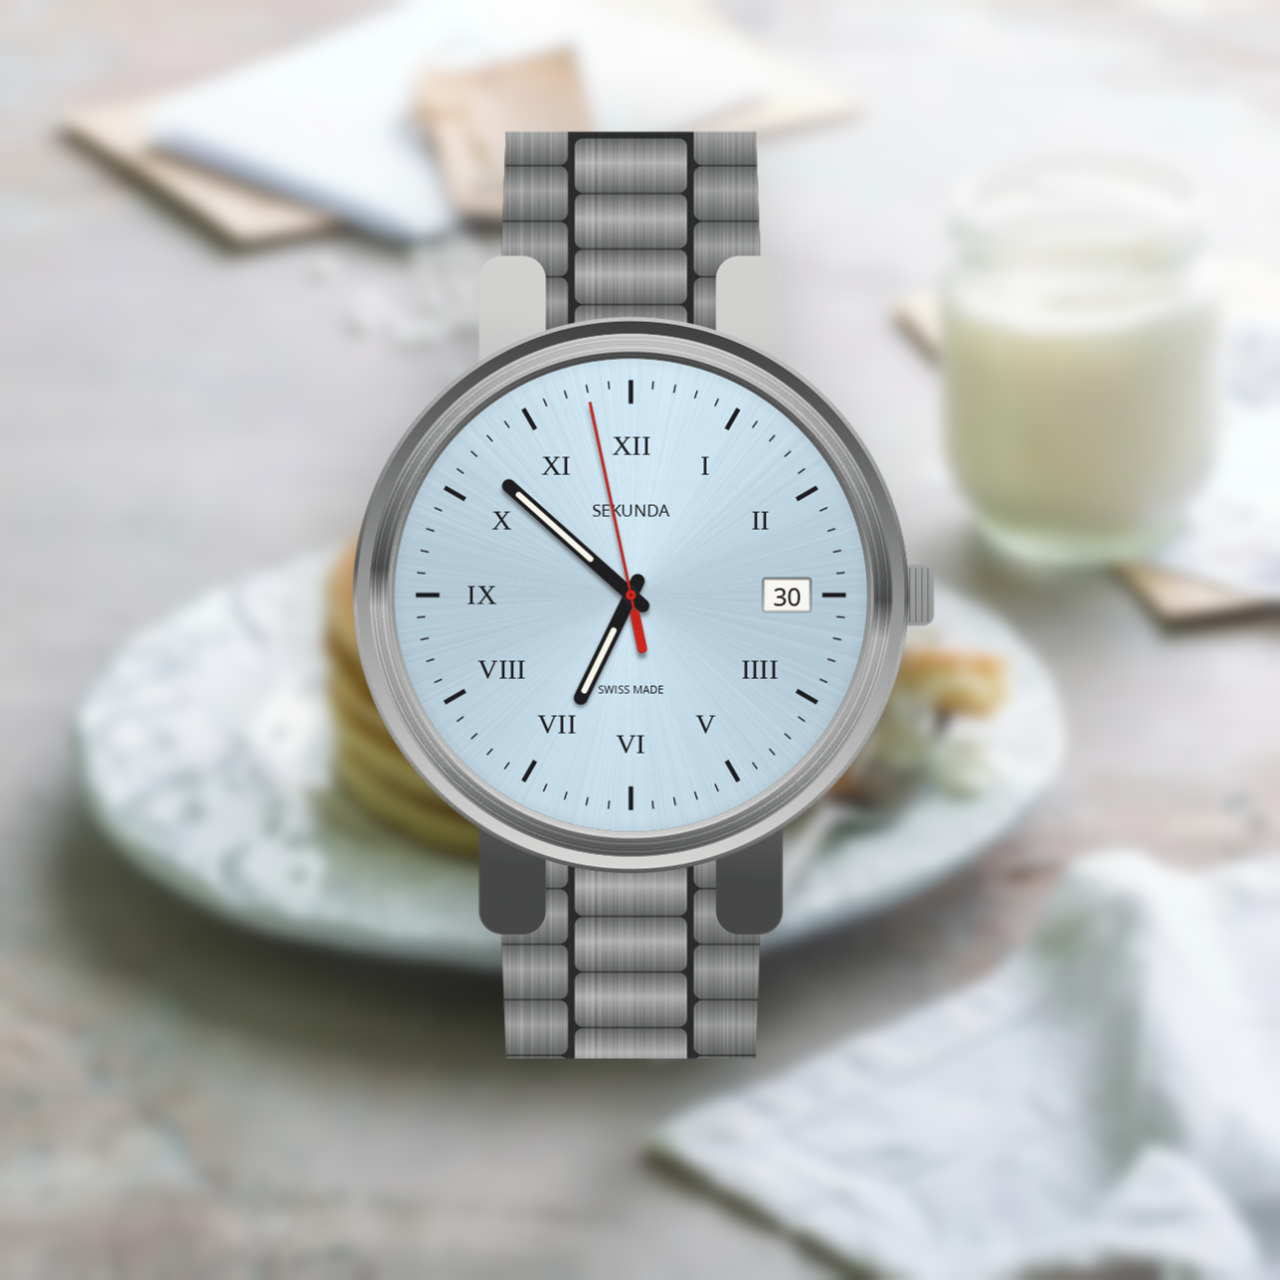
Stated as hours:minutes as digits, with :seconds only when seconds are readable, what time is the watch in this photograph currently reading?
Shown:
6:51:58
